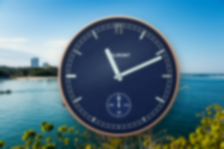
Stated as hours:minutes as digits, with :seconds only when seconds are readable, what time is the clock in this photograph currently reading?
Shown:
11:11
